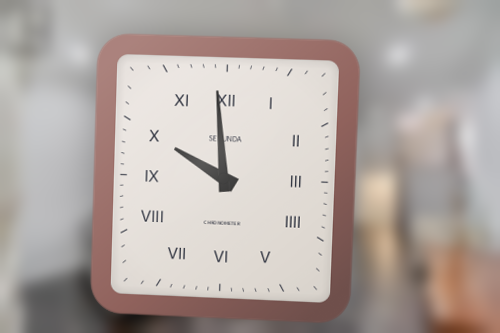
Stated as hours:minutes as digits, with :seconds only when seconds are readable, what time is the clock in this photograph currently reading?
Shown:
9:59
